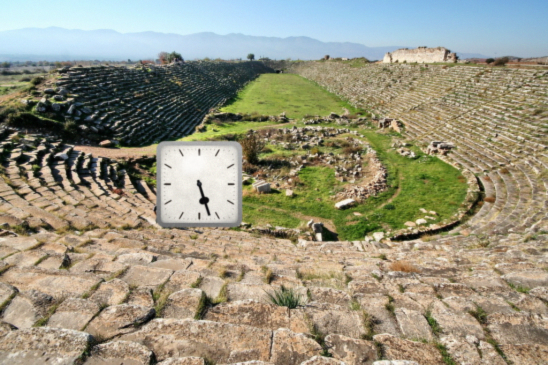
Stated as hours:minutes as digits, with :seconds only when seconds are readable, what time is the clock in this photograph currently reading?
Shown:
5:27
